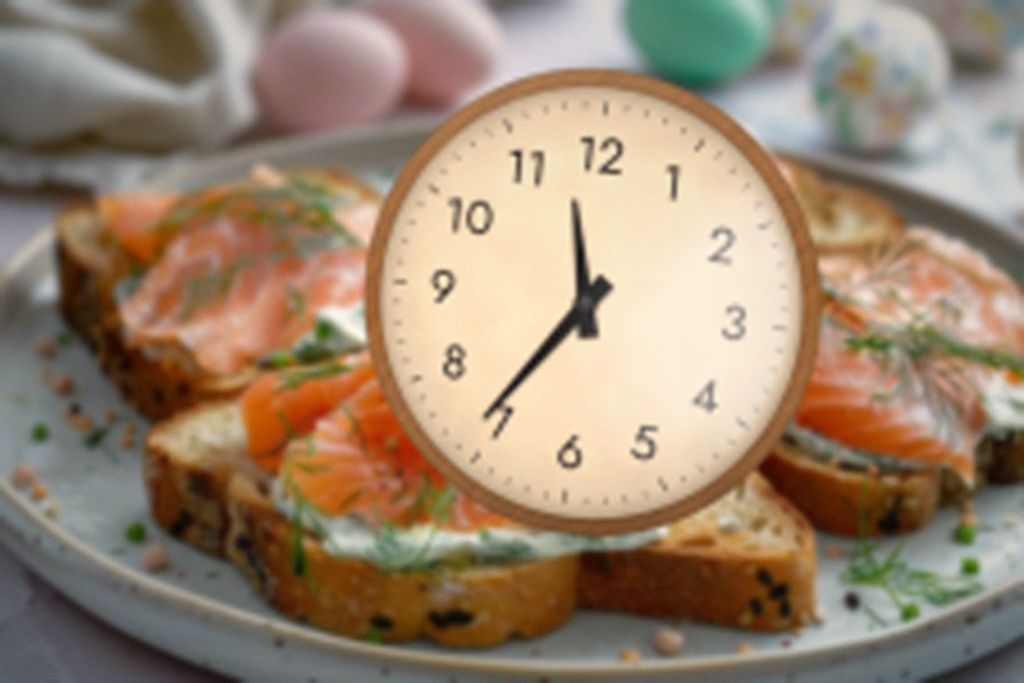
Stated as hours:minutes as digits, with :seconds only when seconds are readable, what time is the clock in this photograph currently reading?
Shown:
11:36
